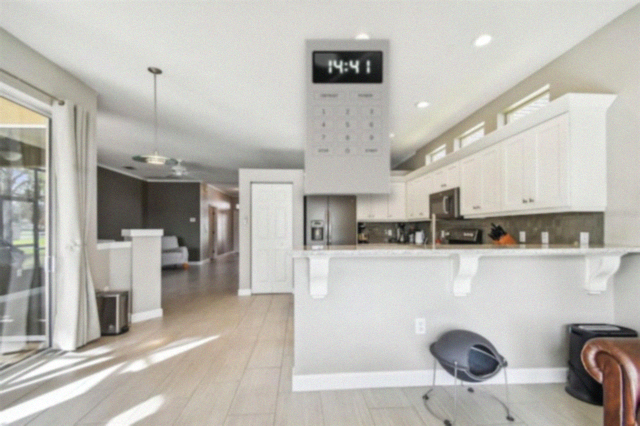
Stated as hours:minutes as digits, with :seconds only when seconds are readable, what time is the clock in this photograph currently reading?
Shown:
14:41
